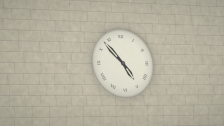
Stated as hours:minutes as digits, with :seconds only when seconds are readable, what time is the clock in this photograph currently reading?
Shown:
4:53
